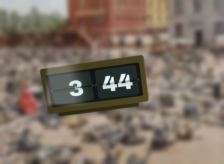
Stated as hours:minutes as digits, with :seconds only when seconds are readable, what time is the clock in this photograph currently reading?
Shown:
3:44
